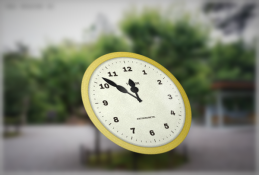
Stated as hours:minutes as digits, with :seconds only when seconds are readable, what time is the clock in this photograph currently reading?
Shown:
11:52
